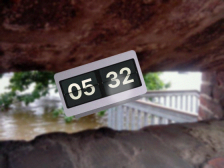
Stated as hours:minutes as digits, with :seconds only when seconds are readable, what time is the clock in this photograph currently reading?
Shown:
5:32
